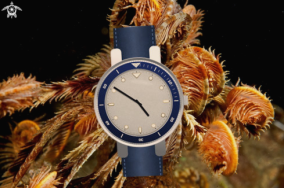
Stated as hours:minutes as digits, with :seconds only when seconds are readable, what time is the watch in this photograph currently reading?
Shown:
4:51
